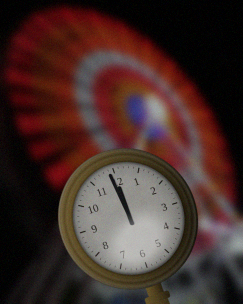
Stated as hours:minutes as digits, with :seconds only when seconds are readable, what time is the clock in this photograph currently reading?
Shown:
11:59
